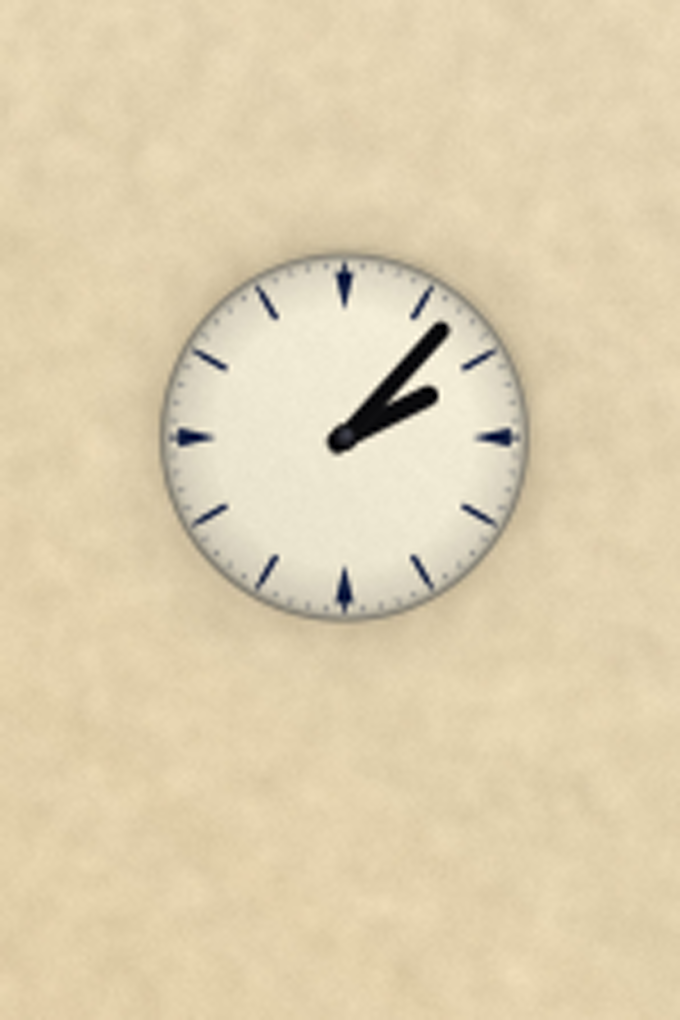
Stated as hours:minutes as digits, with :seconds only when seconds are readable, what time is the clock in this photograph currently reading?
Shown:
2:07
